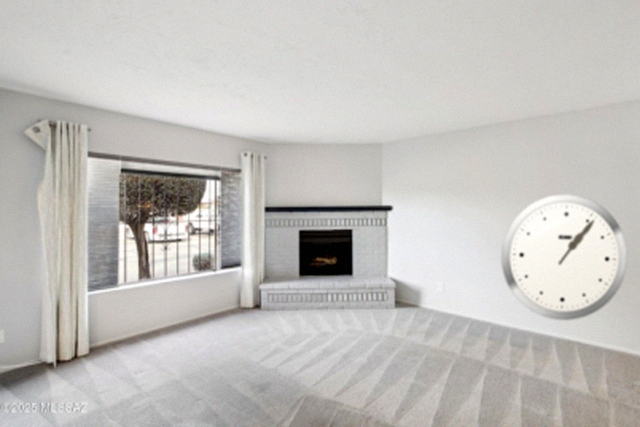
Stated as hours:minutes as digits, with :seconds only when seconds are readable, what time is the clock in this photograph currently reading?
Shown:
1:06
